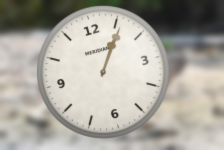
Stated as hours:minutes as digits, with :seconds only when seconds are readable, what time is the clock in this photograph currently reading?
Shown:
1:06
